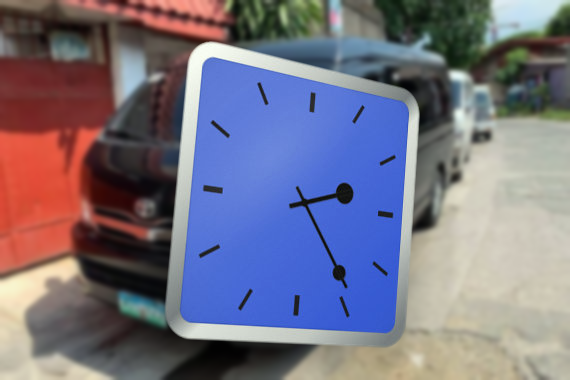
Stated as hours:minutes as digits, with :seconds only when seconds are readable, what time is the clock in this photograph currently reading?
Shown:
2:24
